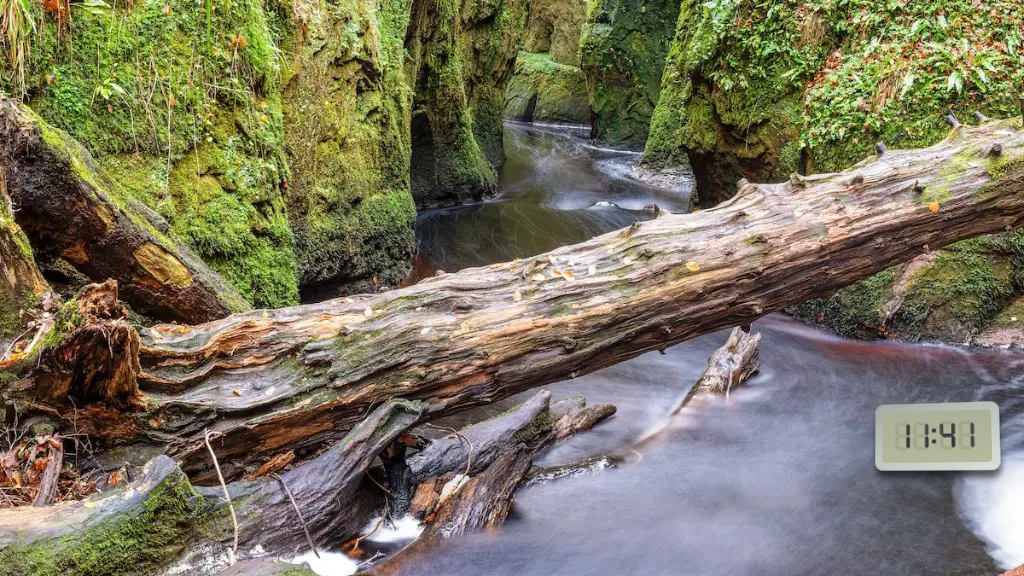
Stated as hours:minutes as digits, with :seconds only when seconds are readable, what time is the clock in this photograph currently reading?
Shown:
11:41
